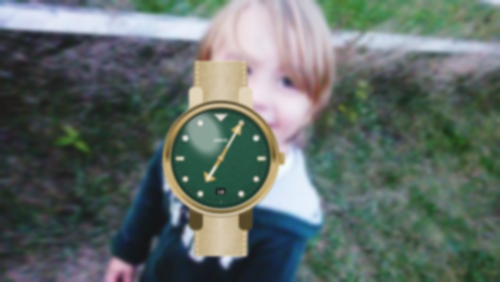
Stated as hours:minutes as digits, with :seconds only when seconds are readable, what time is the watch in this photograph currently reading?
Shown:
7:05
